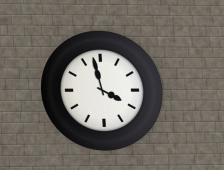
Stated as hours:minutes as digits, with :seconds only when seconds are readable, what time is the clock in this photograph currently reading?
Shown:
3:58
